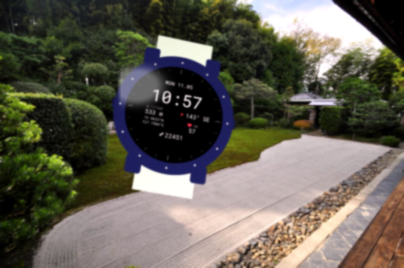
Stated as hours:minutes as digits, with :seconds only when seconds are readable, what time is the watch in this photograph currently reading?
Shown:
10:57
